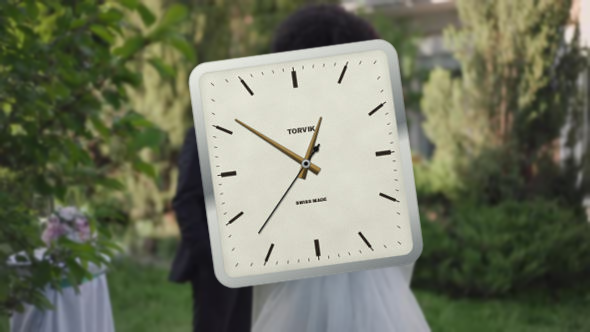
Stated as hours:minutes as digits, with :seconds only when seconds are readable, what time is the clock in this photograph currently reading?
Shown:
12:51:37
